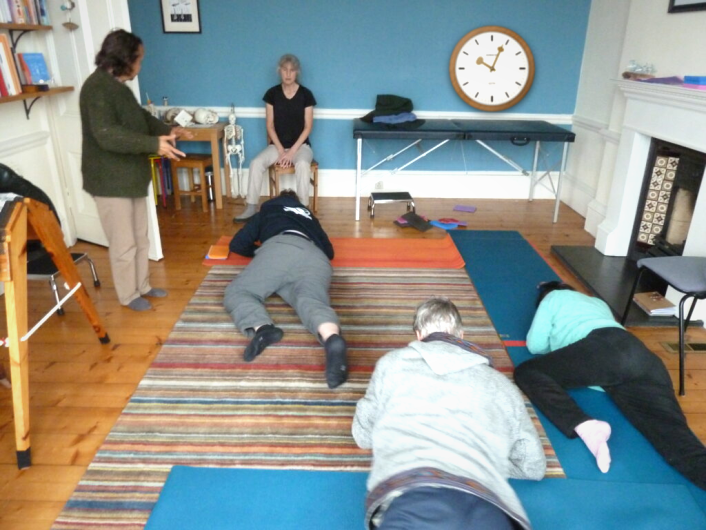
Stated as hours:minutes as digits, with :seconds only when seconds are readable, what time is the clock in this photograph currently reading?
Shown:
10:04
